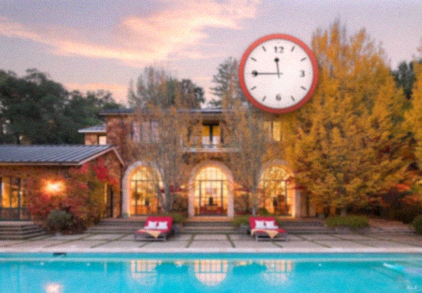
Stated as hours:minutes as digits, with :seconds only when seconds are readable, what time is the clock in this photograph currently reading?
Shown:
11:45
